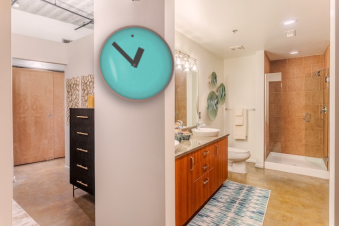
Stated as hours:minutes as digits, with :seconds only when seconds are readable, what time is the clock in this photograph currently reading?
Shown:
12:53
